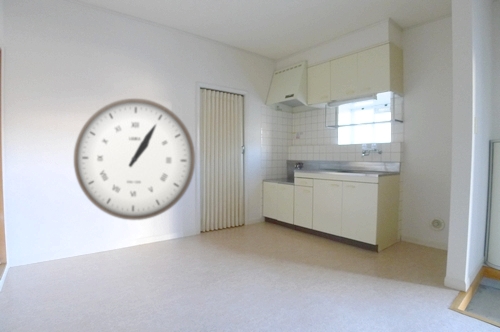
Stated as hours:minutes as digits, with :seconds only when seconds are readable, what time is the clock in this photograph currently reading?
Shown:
1:05
